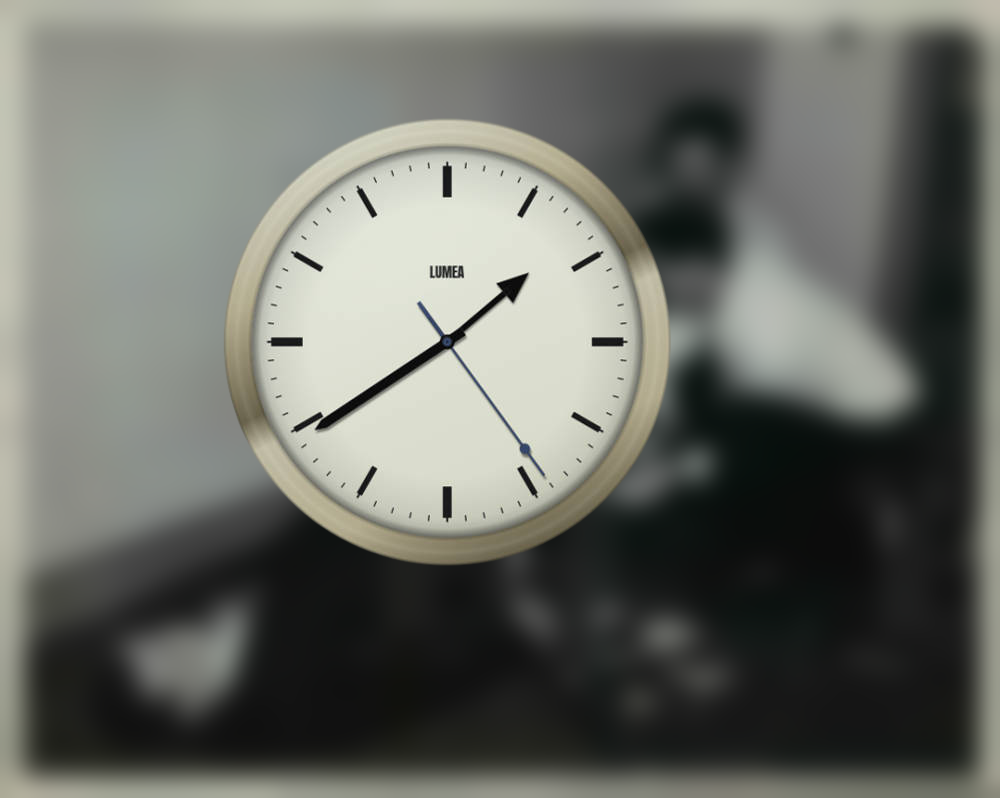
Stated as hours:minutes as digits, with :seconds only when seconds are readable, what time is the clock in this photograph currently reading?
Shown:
1:39:24
